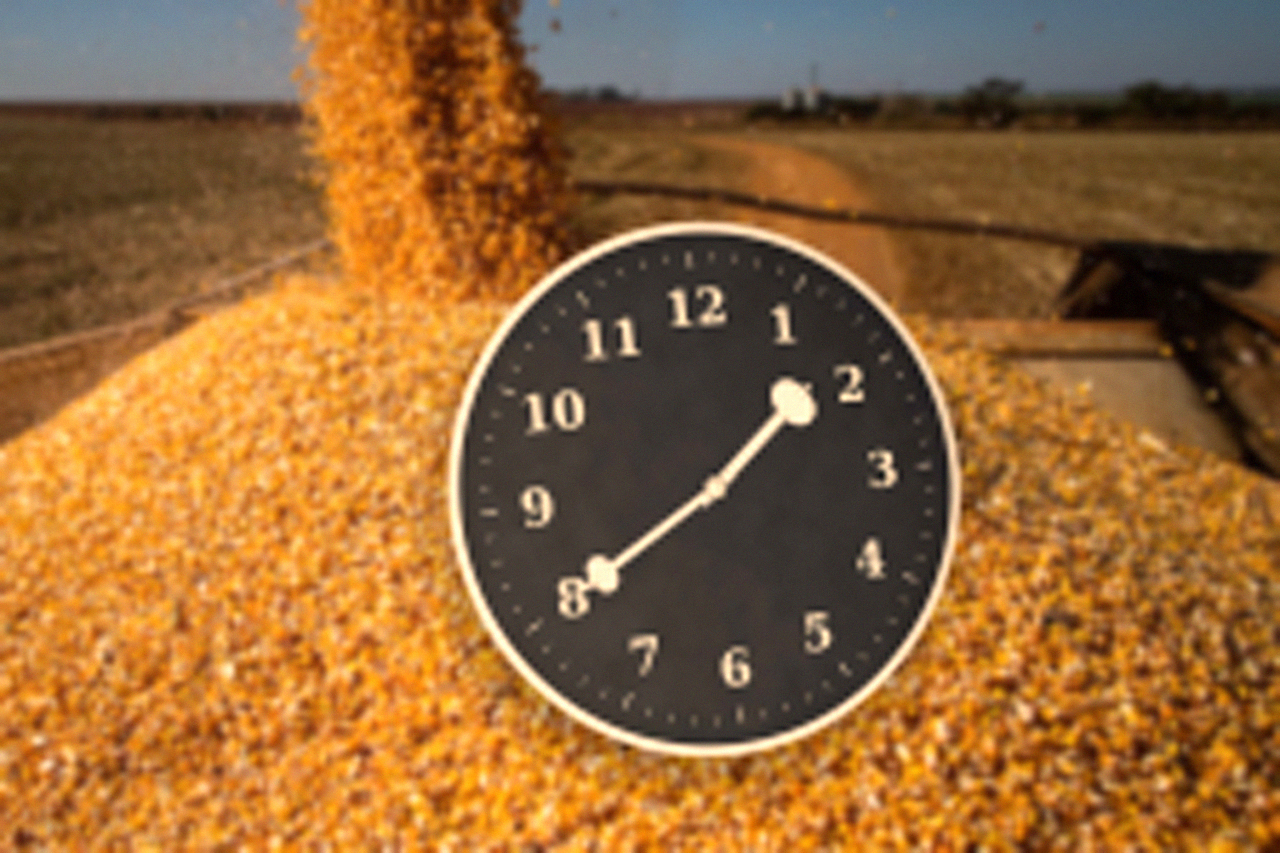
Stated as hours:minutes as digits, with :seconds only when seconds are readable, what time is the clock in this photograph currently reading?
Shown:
1:40
